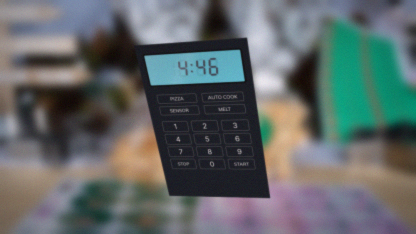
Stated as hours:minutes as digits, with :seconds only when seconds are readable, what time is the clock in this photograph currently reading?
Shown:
4:46
